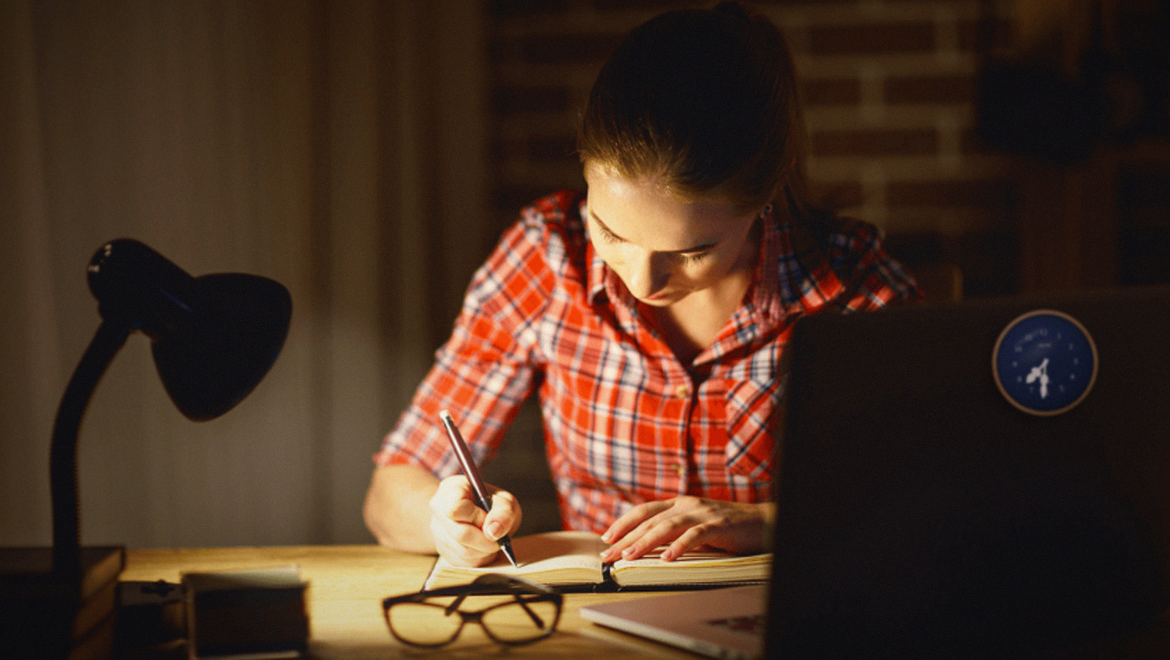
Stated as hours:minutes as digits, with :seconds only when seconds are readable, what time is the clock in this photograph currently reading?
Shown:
7:31
